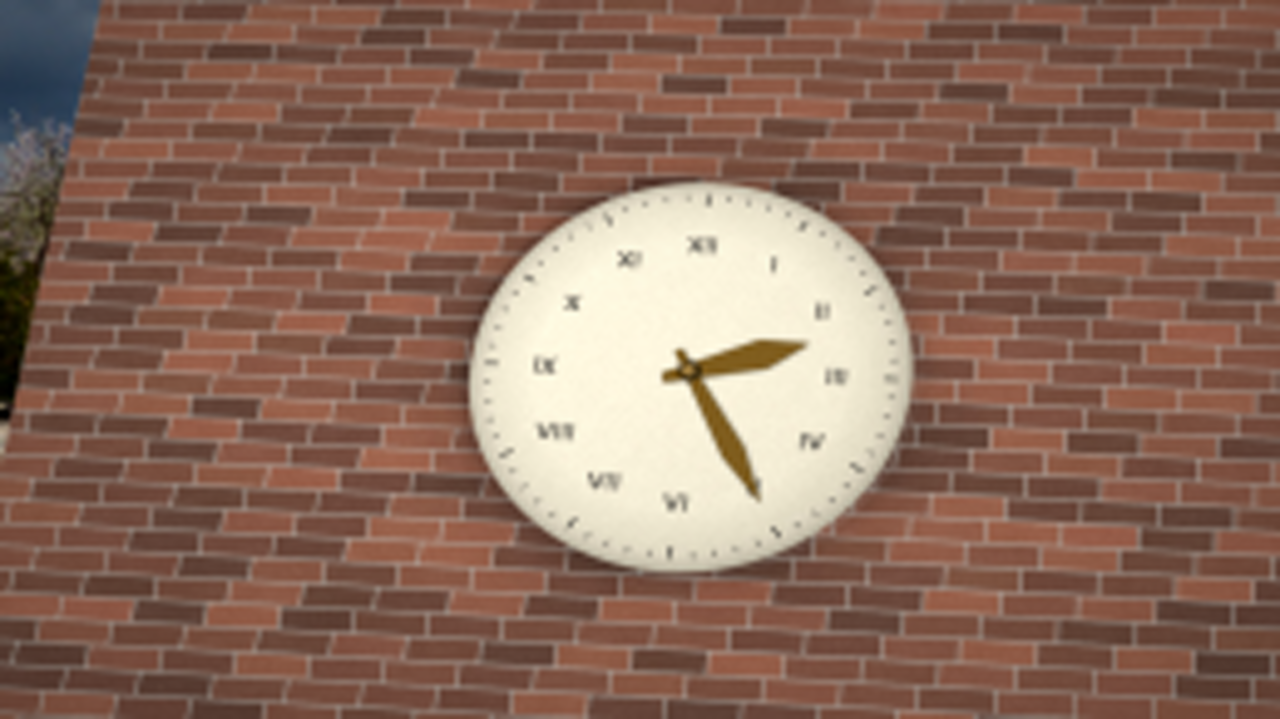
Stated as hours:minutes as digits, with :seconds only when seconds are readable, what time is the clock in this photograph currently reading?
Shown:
2:25
